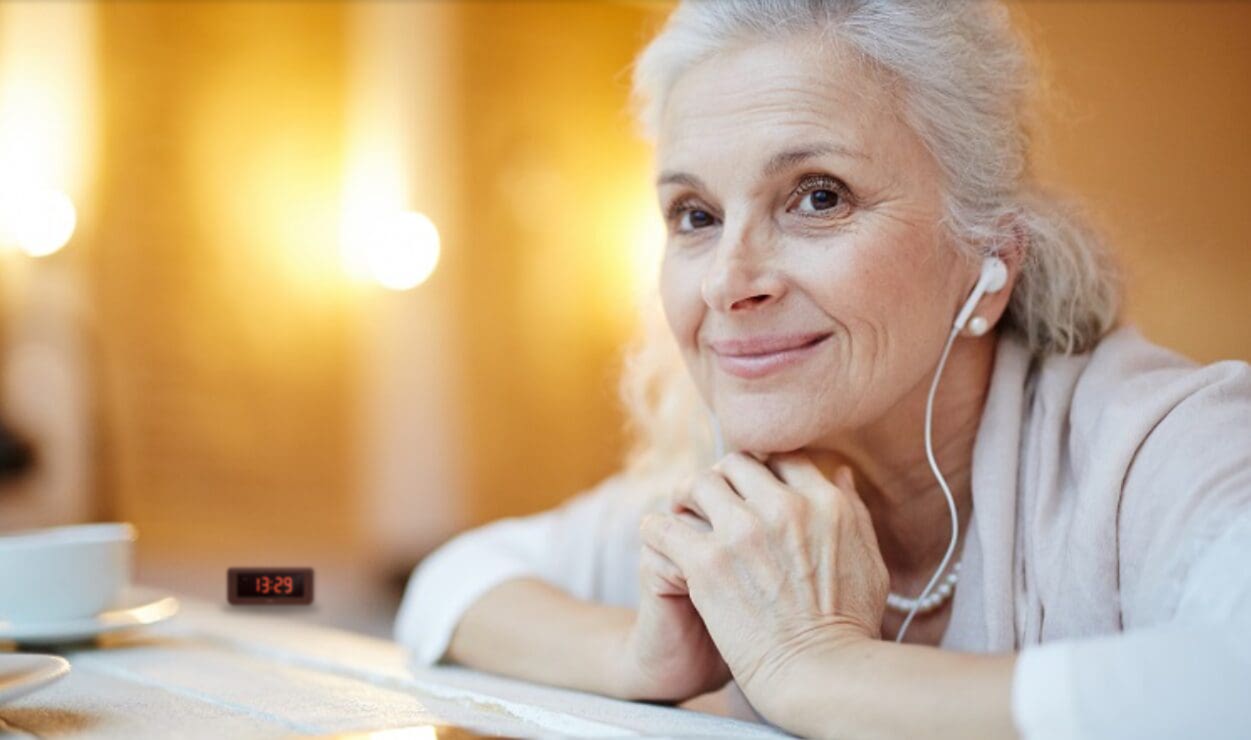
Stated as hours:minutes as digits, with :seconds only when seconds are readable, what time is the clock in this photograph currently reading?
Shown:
13:29
